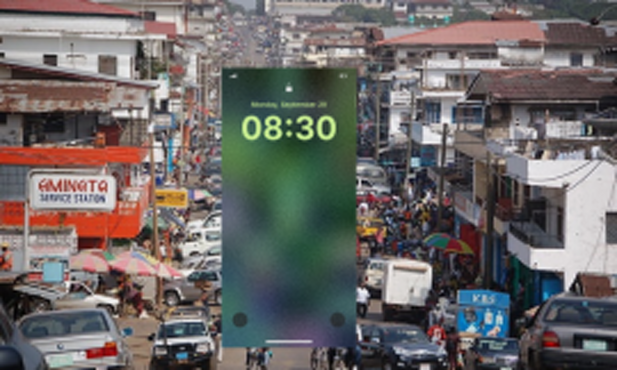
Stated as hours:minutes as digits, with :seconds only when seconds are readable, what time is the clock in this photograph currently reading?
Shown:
8:30
